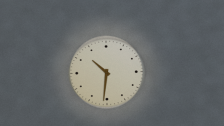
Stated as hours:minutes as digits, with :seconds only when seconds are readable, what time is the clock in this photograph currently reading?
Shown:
10:31
